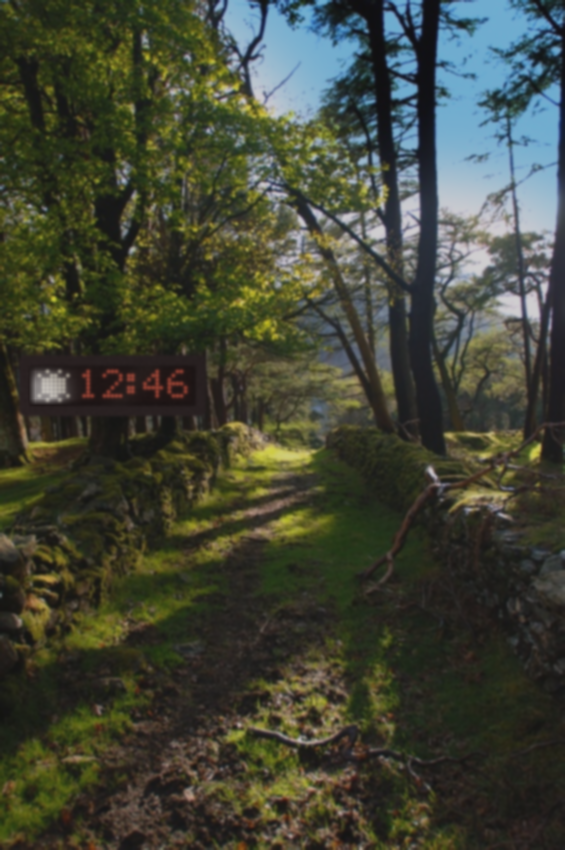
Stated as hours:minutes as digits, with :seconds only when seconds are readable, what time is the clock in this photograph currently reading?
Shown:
12:46
